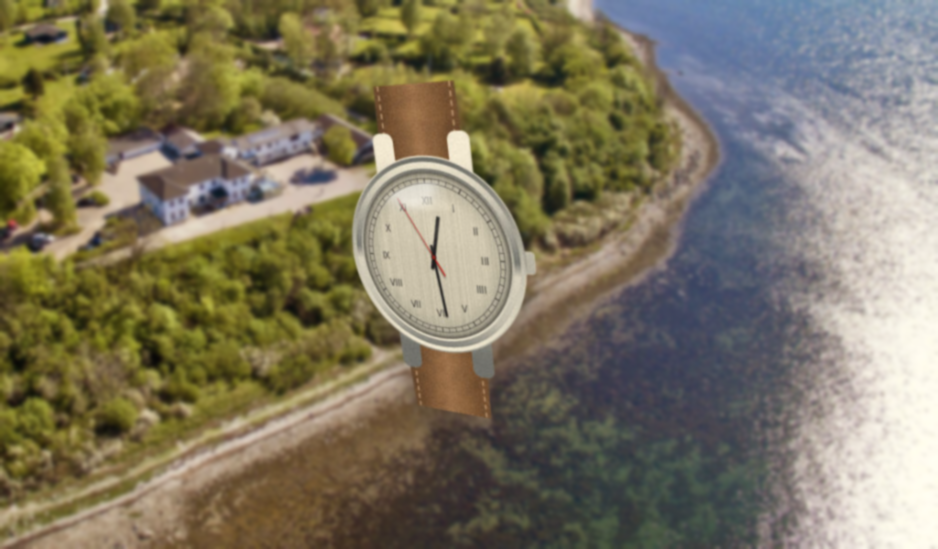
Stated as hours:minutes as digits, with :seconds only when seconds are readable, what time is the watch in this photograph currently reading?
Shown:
12:28:55
